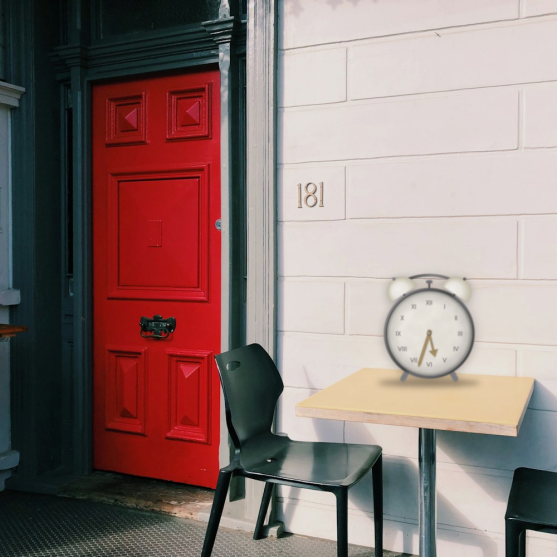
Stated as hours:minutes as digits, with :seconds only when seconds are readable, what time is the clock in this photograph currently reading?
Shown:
5:33
